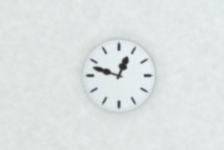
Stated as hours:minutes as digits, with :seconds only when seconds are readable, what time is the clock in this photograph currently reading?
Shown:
12:48
